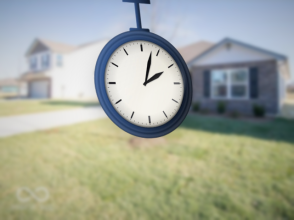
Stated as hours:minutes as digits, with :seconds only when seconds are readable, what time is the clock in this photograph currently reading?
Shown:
2:03
